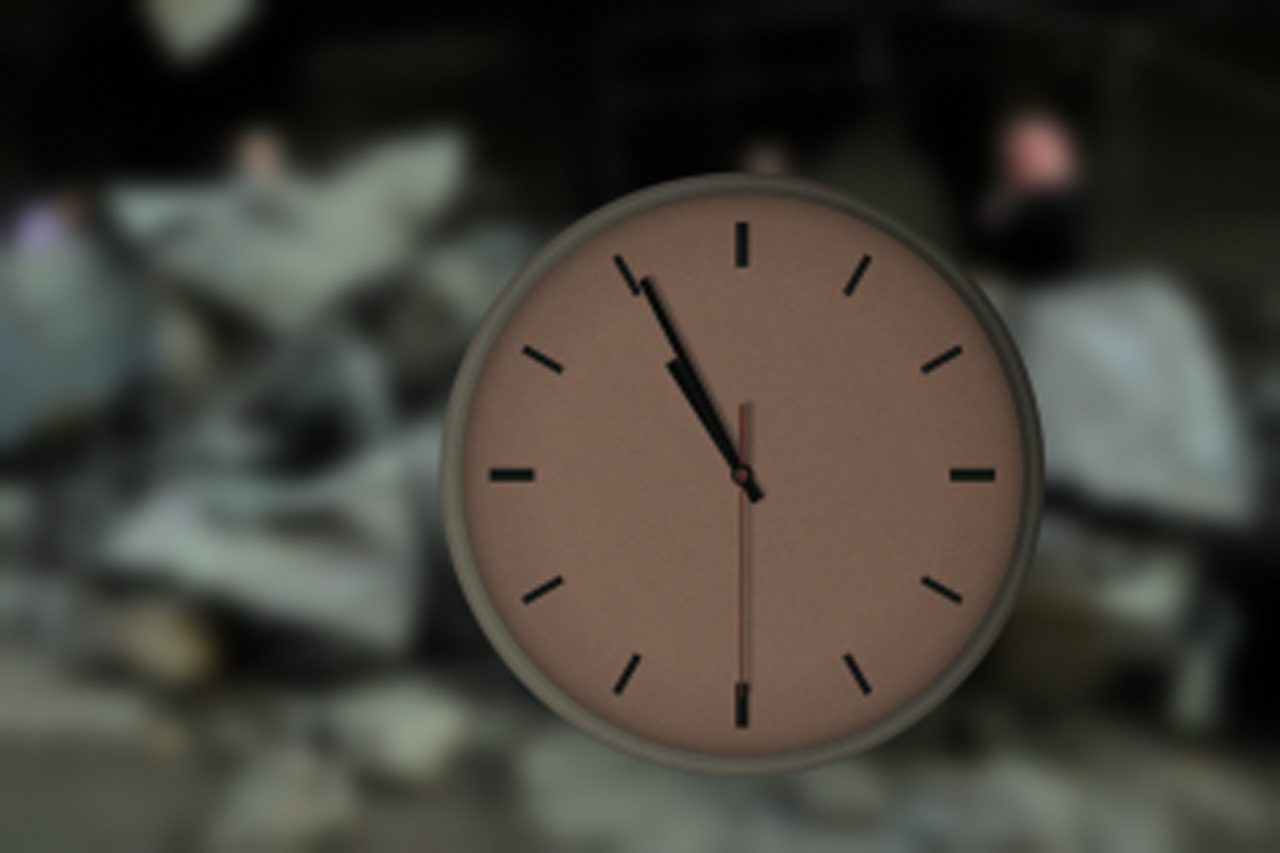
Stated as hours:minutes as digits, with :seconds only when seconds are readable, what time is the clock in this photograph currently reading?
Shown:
10:55:30
